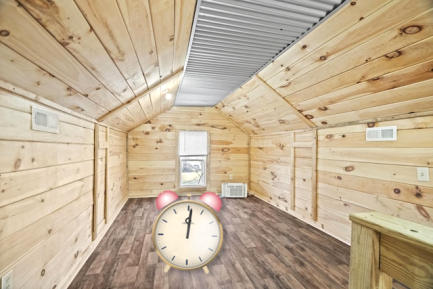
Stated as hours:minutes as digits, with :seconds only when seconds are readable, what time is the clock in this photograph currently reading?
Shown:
12:01
